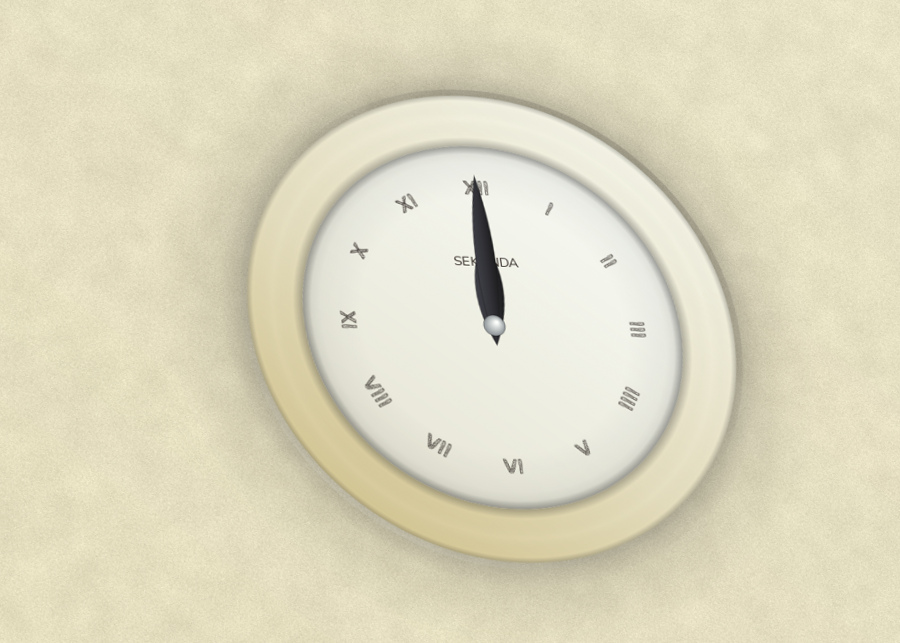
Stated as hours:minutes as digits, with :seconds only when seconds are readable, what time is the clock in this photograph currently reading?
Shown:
12:00
